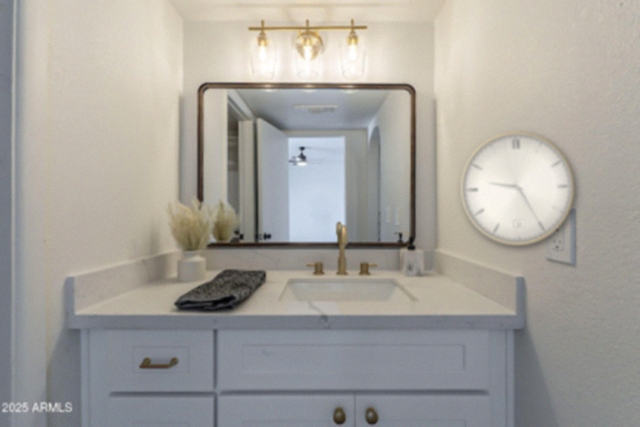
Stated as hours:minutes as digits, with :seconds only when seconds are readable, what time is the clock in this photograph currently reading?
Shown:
9:25
